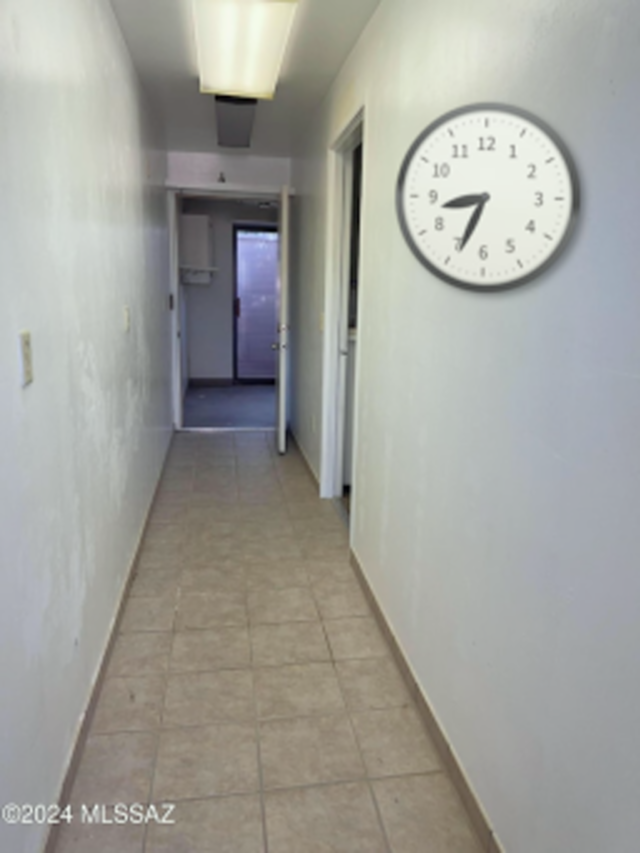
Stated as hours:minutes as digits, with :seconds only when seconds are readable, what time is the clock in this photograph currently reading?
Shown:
8:34
